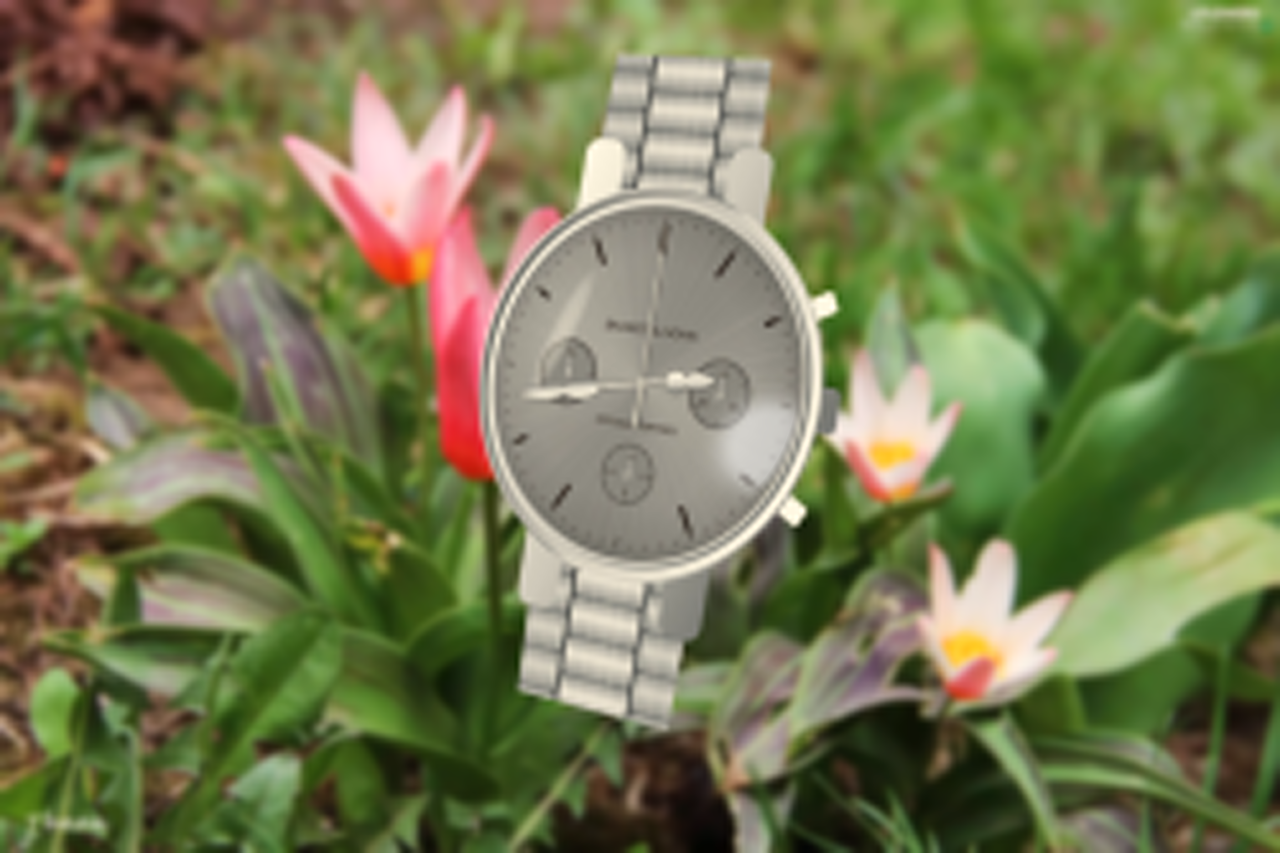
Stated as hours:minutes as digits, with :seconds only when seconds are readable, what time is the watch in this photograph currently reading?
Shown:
2:43
